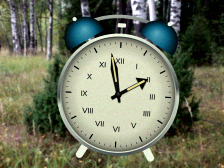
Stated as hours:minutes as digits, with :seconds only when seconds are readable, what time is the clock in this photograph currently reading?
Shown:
1:58
